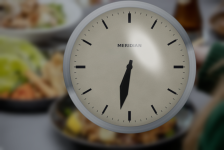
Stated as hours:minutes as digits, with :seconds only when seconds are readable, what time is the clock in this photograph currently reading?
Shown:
6:32
